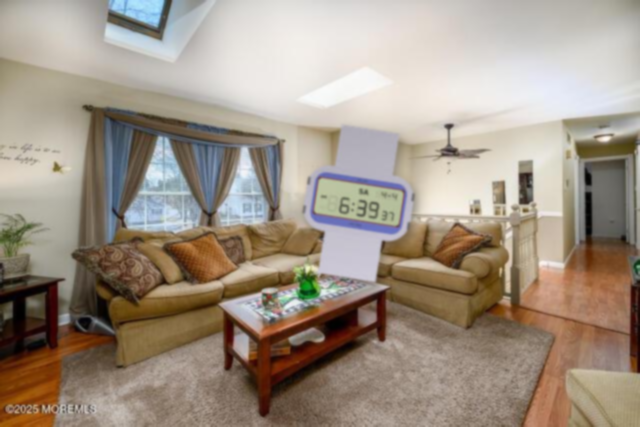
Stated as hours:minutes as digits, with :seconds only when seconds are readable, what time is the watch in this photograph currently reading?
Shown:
6:39
